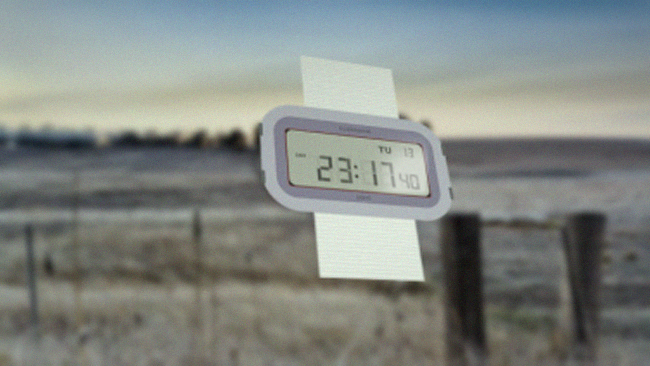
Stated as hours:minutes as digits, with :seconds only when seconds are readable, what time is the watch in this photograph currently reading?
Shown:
23:17:40
